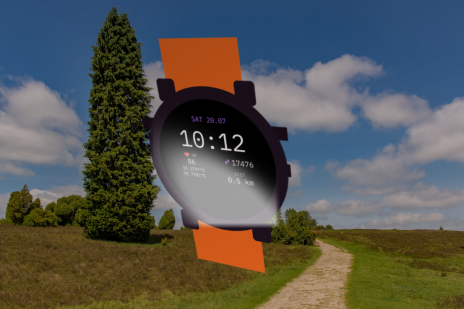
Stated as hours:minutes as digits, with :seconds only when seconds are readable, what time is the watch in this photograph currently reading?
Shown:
10:12
